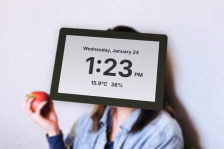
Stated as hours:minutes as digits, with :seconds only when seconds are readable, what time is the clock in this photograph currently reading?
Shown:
1:23
